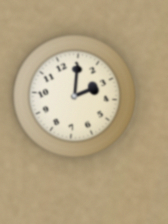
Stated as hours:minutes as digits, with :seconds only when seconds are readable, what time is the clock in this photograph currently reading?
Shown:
3:05
